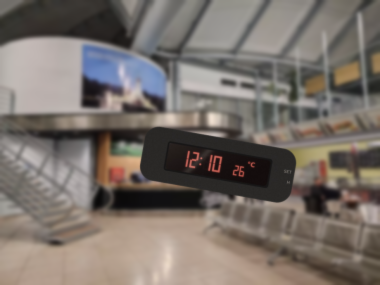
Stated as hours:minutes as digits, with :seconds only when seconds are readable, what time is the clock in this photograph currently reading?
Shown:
12:10
